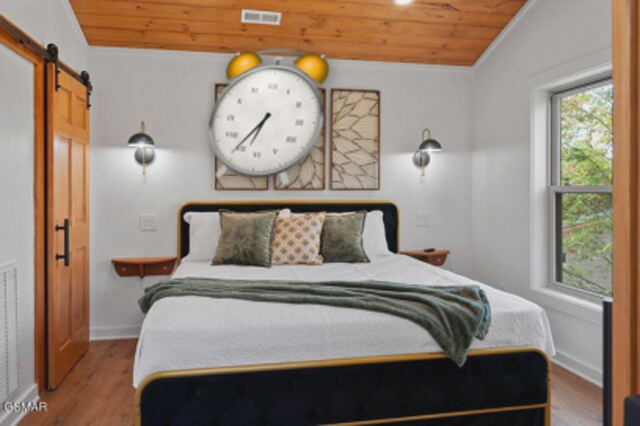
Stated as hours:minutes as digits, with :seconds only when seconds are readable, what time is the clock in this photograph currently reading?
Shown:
6:36
